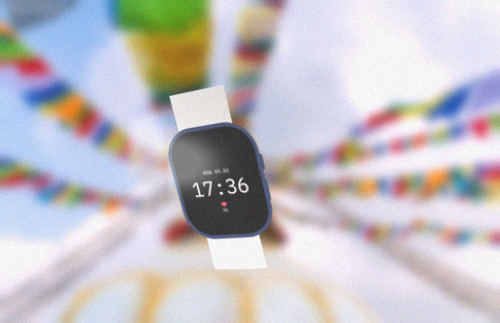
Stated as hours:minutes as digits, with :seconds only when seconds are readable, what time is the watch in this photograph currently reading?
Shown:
17:36
